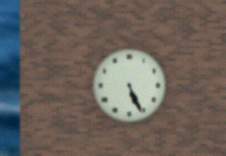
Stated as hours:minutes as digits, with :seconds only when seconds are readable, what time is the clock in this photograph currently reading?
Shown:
5:26
